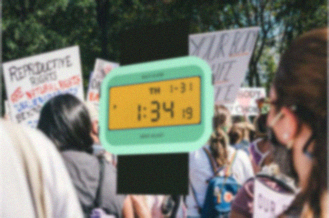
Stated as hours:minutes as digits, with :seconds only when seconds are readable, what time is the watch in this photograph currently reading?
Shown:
1:34
